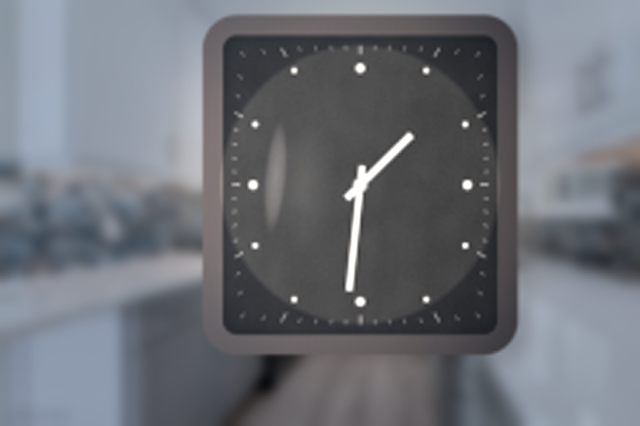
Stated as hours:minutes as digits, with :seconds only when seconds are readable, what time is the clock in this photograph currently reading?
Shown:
1:31
